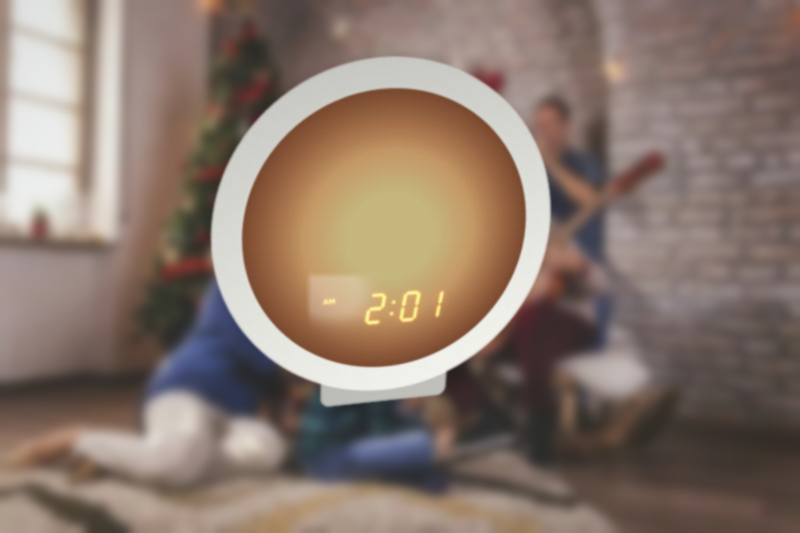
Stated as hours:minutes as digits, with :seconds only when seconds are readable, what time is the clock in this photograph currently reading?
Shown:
2:01
